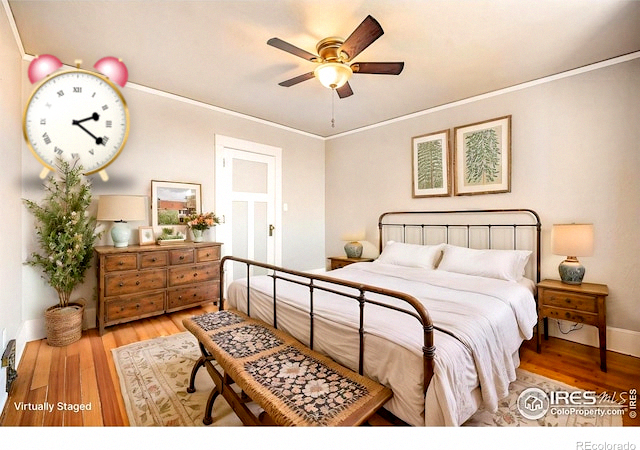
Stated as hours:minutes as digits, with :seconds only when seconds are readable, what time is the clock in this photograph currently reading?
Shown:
2:21
